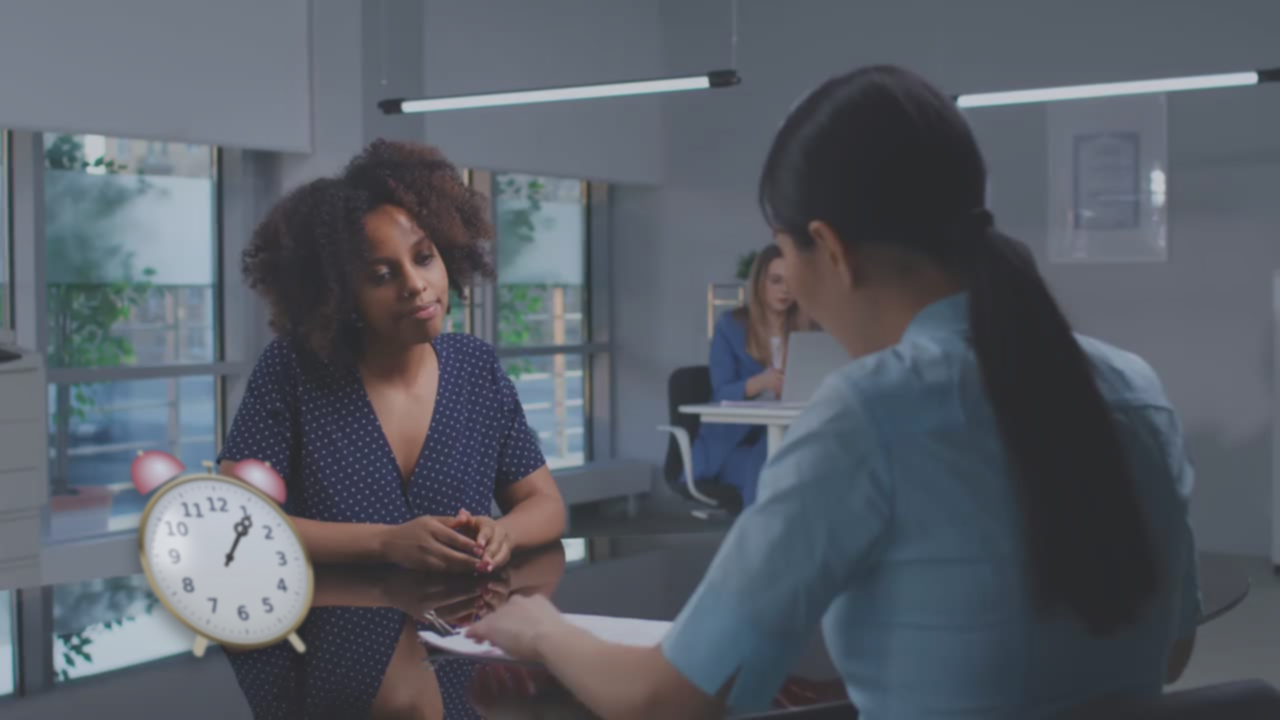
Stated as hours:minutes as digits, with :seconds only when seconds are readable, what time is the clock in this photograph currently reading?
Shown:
1:06
